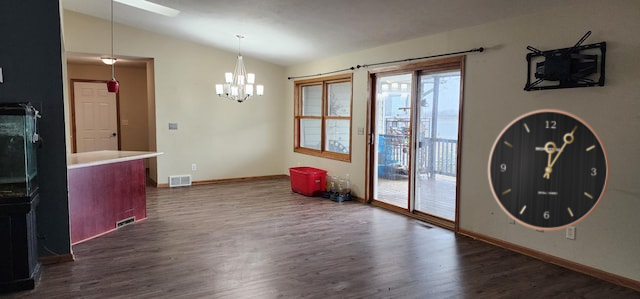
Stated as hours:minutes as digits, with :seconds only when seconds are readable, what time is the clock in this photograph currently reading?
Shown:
12:05
